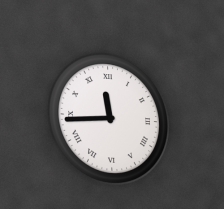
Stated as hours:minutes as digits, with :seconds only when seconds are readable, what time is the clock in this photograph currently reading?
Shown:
11:44
